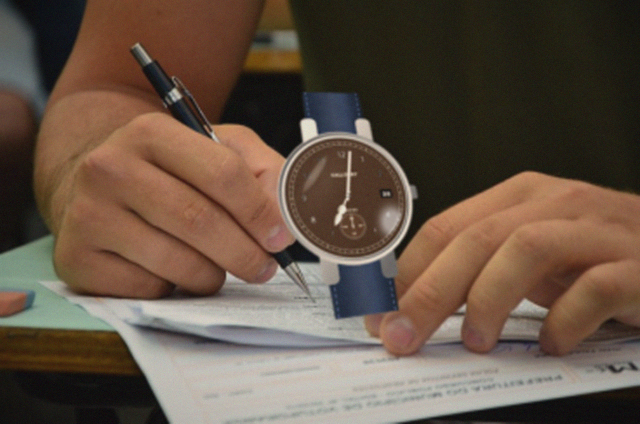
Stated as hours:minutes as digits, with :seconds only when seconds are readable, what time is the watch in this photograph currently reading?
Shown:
7:02
